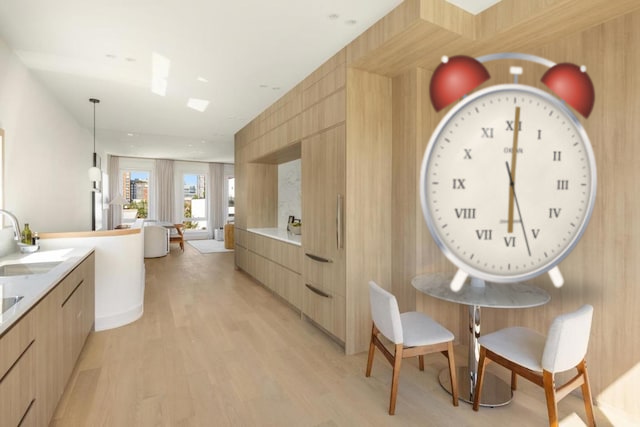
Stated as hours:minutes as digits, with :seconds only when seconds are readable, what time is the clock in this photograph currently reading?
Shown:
6:00:27
